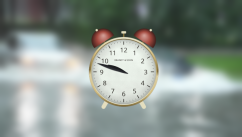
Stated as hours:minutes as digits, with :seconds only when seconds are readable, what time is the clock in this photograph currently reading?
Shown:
9:48
